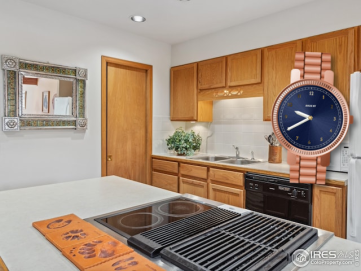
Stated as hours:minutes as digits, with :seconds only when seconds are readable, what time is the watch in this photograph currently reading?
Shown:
9:40
